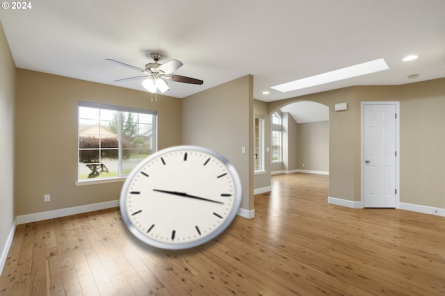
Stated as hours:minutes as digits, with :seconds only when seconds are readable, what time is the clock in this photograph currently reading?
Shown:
9:17
